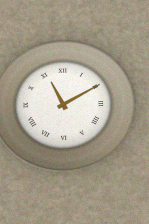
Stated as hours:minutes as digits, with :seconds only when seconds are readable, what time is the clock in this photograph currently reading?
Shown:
11:10
